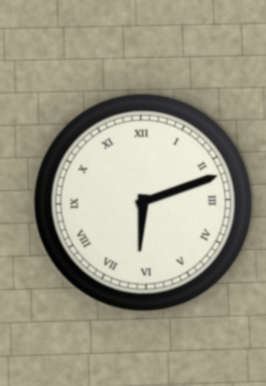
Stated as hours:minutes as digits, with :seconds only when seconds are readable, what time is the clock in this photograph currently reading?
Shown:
6:12
